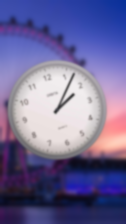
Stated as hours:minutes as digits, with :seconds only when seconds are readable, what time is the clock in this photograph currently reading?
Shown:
2:07
